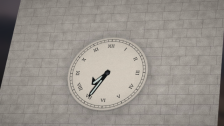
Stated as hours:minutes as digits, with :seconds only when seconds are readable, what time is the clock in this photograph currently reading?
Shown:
7:35
